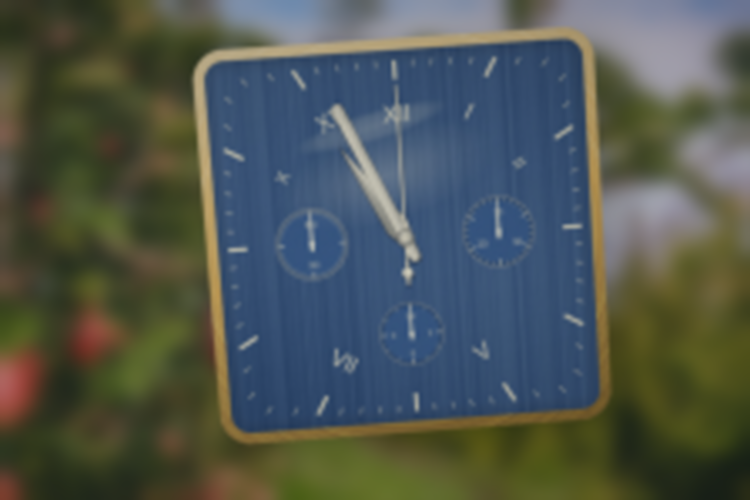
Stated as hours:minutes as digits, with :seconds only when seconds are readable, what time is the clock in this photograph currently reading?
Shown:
10:56
